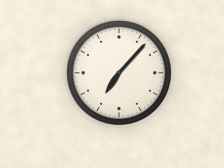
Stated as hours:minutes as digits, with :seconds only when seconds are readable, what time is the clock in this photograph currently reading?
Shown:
7:07
